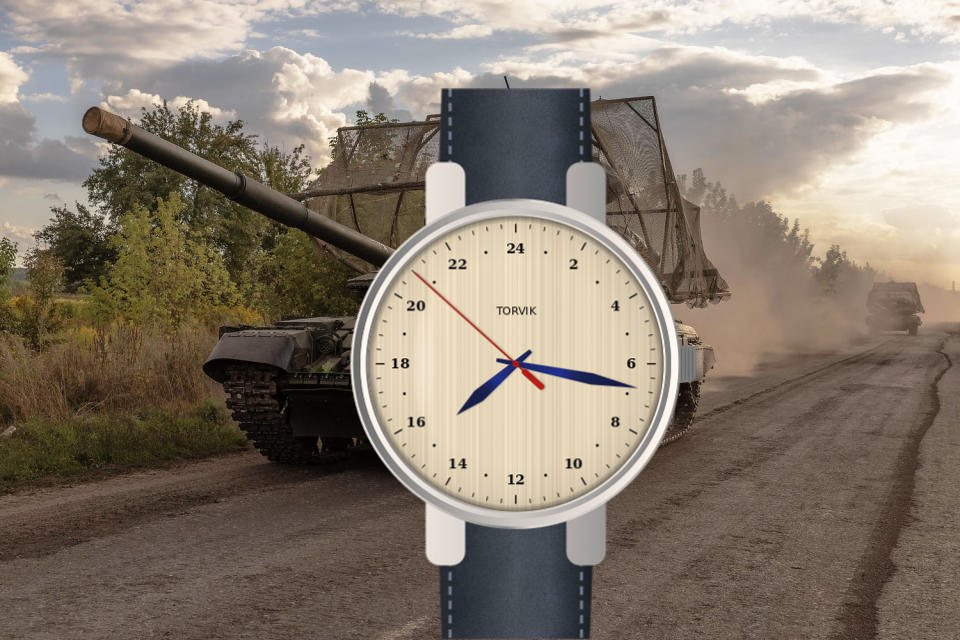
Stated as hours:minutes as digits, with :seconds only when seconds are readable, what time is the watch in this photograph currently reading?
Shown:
15:16:52
